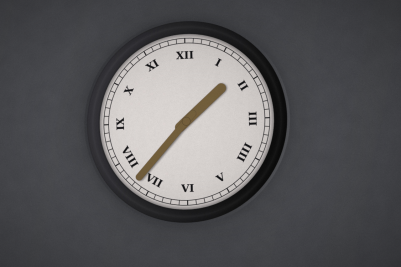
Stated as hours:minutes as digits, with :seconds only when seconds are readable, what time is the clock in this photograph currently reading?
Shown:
1:37
